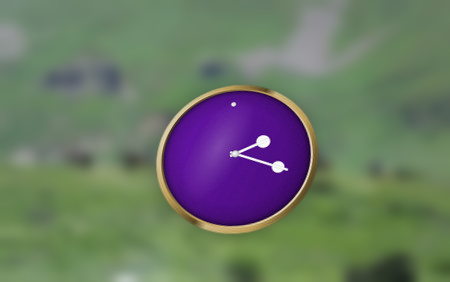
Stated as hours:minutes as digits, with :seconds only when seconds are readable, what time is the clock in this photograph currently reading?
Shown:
2:19
